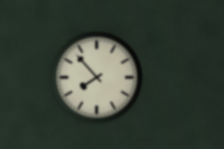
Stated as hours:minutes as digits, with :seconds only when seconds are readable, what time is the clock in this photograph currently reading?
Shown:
7:53
